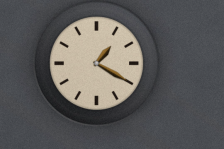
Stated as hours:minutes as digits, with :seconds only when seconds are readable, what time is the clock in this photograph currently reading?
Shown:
1:20
